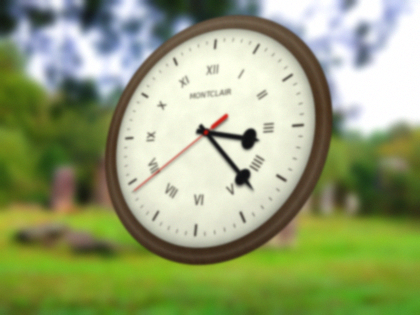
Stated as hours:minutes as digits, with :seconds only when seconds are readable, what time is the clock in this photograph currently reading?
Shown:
3:22:39
